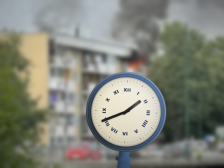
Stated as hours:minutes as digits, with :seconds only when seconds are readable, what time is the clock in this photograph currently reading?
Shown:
1:41
